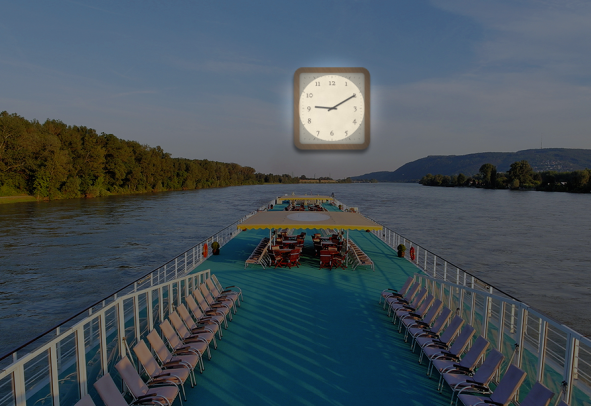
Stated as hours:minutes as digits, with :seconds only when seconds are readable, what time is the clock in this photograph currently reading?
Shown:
9:10
